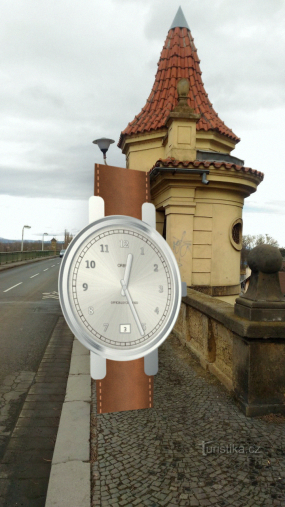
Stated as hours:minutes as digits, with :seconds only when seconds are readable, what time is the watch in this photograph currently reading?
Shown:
12:26
